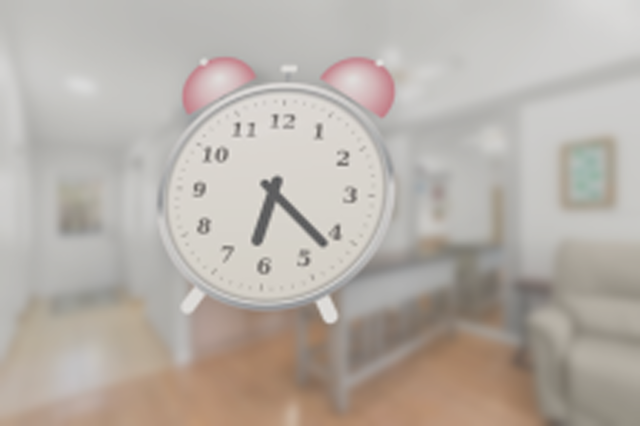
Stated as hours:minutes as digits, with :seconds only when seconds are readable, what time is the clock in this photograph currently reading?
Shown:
6:22
